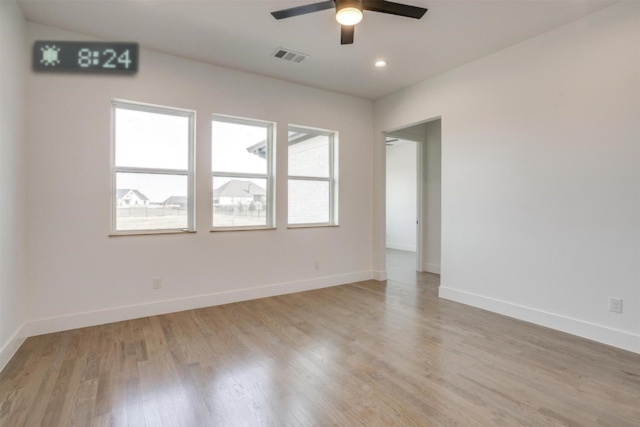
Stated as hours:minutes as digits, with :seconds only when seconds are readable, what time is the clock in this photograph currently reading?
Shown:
8:24
